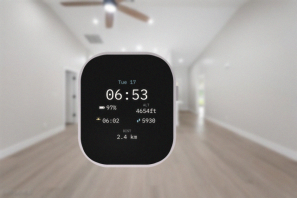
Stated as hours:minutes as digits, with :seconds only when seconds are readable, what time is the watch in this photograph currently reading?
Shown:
6:53
